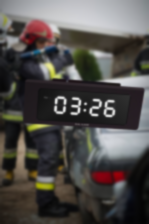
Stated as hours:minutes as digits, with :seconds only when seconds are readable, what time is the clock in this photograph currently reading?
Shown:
3:26
